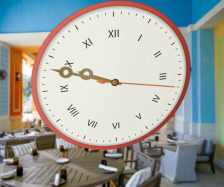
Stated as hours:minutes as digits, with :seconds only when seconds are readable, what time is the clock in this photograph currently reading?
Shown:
9:48:17
